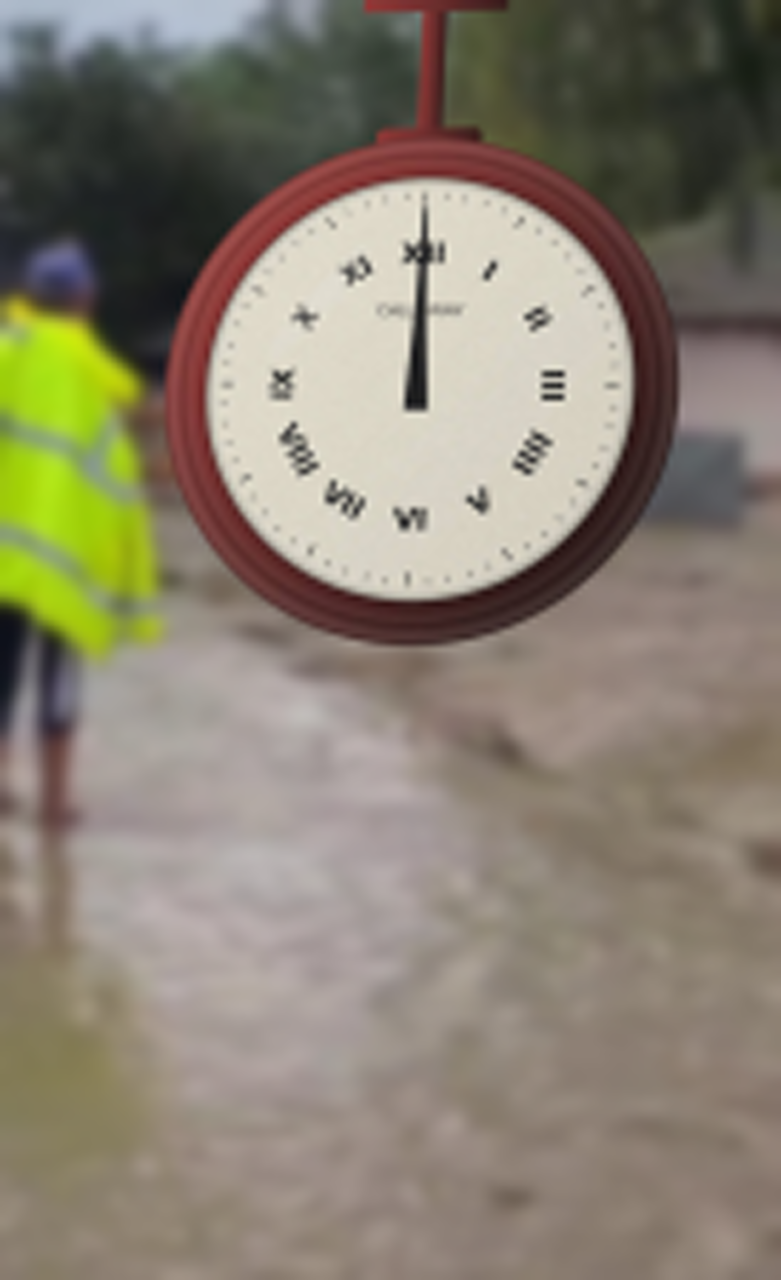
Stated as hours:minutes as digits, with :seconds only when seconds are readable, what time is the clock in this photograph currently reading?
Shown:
12:00
